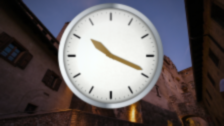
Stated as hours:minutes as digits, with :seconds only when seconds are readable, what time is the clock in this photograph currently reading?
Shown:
10:19
